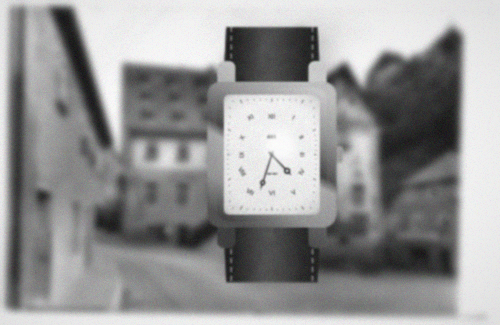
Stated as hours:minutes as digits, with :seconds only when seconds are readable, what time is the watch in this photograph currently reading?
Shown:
4:33
